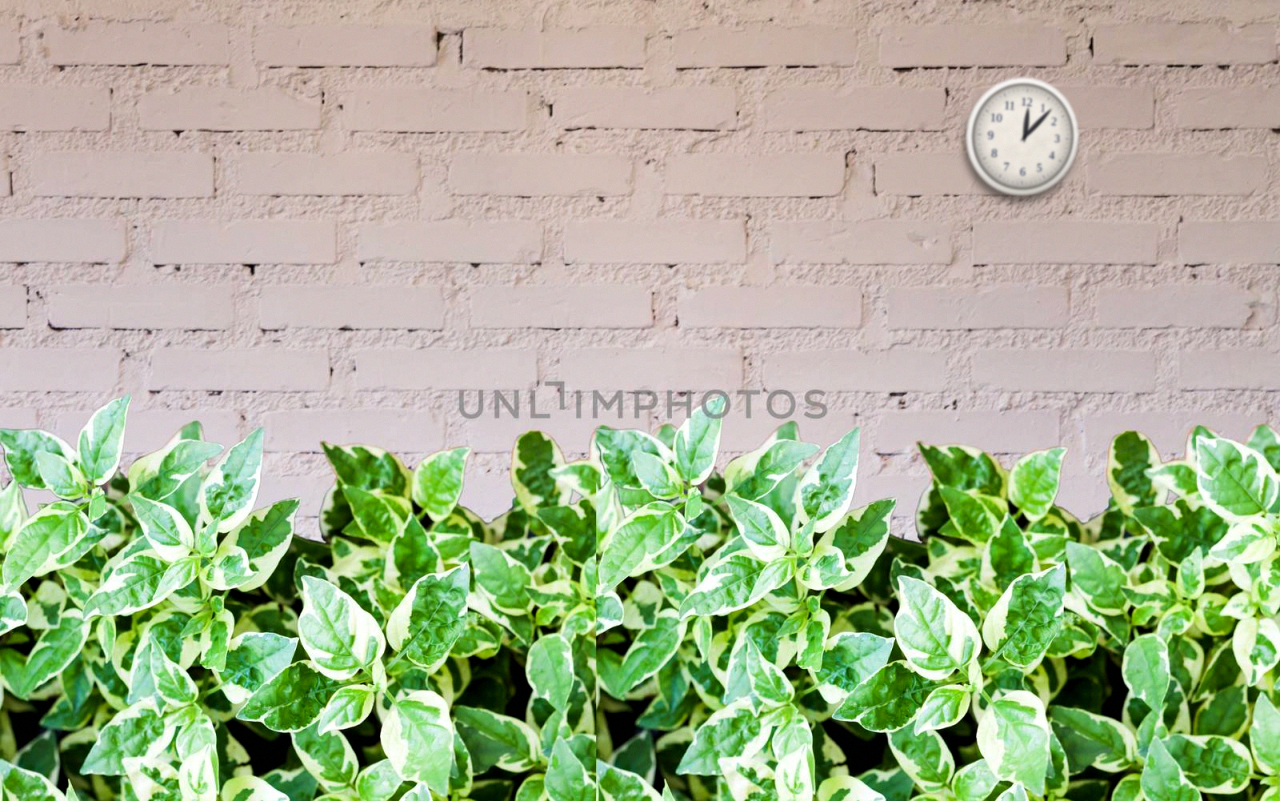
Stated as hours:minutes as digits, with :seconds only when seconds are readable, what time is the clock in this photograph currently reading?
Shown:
12:07
